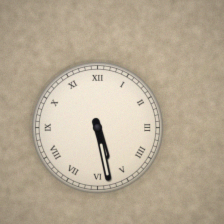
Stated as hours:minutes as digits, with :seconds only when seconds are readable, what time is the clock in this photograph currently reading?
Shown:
5:28
